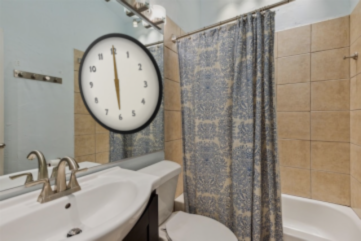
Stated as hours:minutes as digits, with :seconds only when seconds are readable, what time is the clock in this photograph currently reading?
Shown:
6:00
